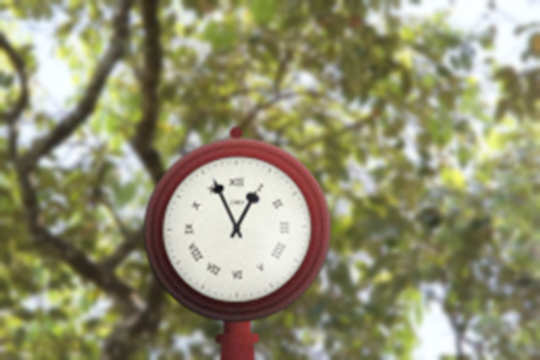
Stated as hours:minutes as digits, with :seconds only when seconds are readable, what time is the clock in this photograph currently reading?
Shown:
12:56
